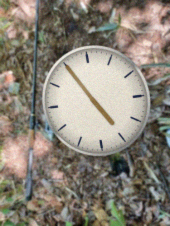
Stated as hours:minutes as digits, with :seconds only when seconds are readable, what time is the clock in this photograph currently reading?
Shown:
4:55
